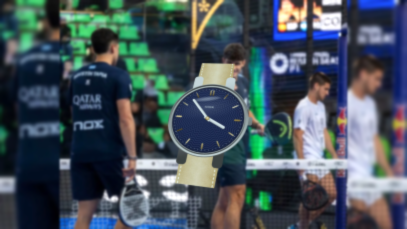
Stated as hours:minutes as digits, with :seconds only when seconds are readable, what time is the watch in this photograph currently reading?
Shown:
3:53
